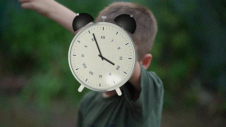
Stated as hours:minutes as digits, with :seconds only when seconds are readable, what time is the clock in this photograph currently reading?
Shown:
3:56
